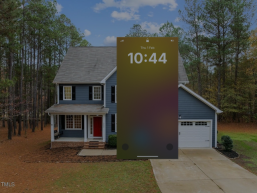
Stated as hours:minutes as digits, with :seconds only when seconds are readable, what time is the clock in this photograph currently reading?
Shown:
10:44
